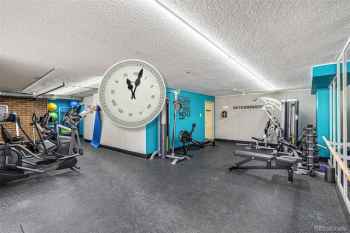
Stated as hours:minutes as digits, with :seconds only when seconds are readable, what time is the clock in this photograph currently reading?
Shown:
11:02
